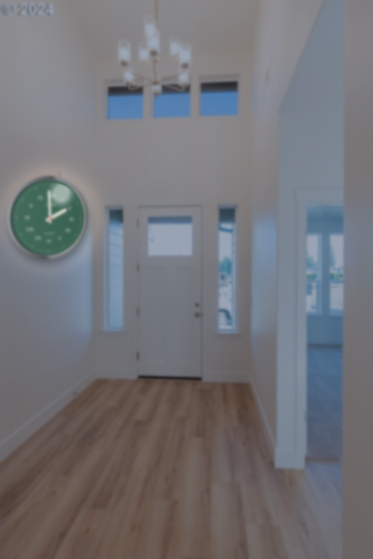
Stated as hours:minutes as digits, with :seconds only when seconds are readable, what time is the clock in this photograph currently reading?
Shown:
1:59
